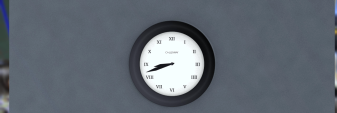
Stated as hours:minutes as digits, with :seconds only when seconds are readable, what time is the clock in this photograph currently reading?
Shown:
8:42
